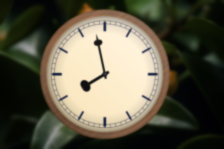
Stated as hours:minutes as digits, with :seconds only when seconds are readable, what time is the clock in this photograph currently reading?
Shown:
7:58
